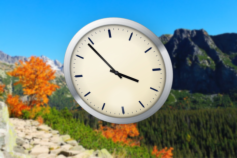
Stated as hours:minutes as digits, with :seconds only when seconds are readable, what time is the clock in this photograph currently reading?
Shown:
3:54
